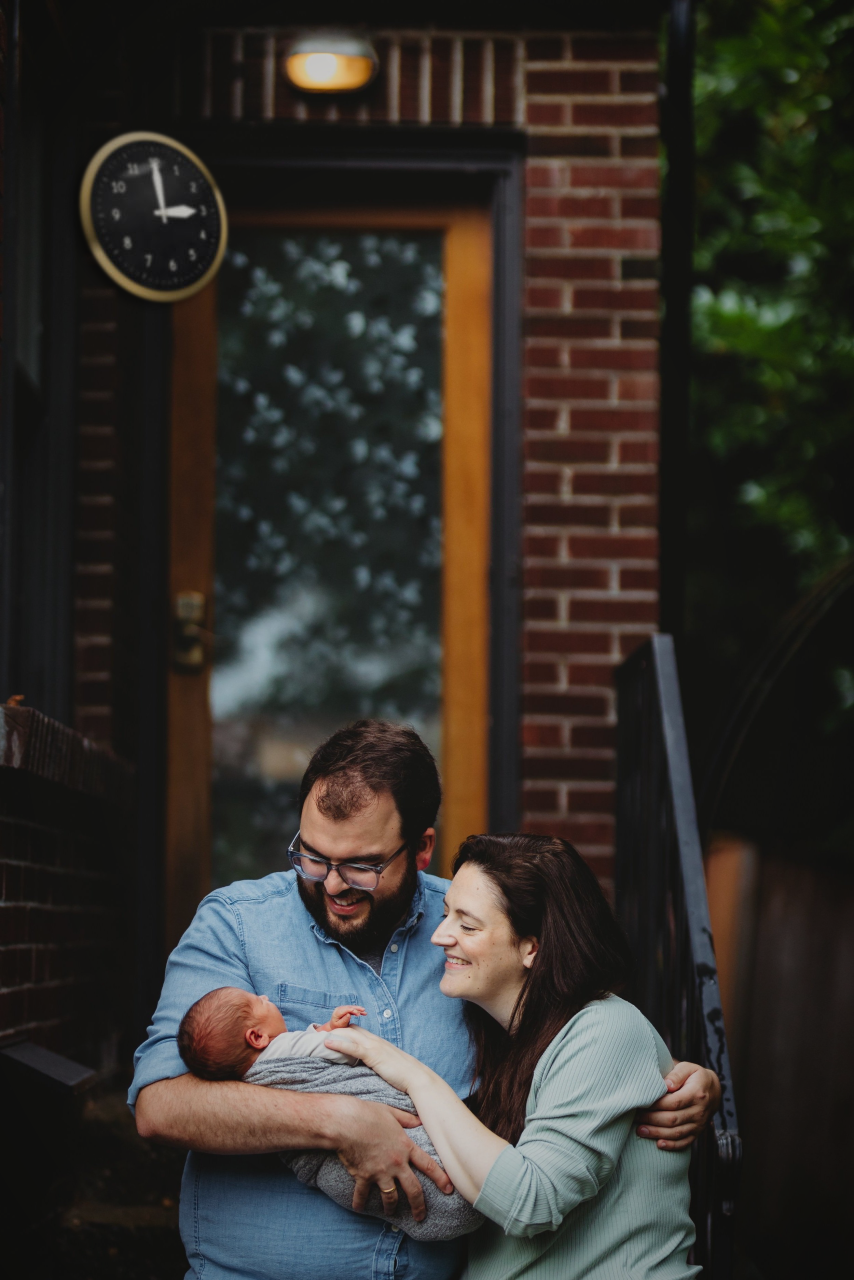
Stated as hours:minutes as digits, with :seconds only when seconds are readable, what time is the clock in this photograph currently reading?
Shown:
3:00
